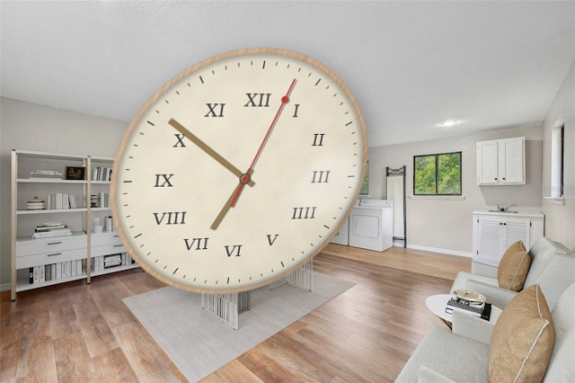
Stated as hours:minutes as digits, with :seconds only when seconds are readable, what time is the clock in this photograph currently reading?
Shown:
6:51:03
